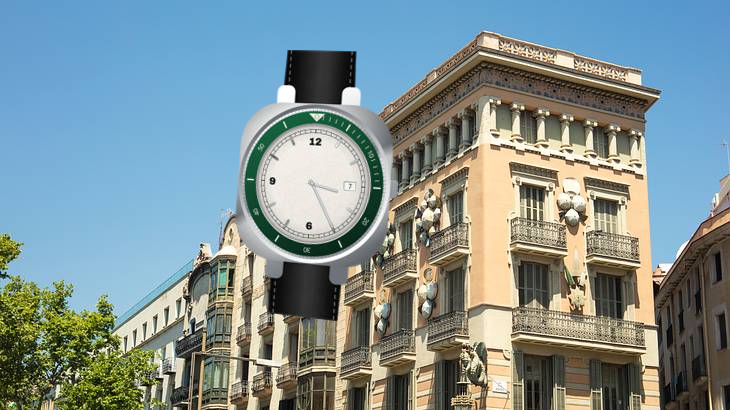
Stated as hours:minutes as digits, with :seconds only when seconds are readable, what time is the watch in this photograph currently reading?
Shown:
3:25
